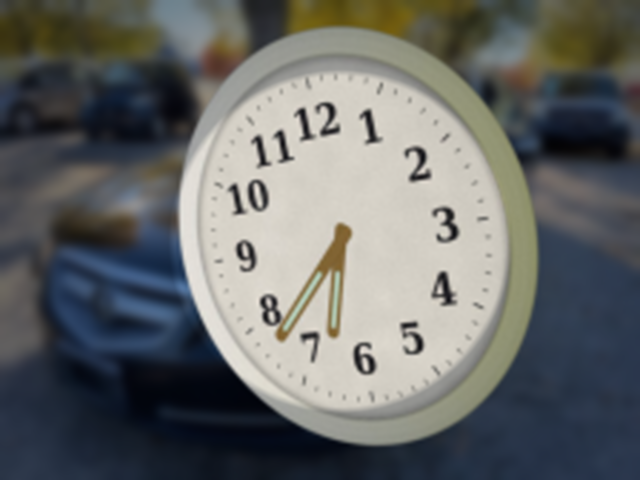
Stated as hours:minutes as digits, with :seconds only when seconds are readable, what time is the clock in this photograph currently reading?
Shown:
6:38
